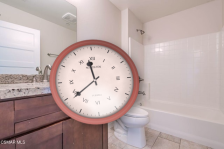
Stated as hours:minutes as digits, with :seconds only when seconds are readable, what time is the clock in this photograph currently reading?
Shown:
11:39
